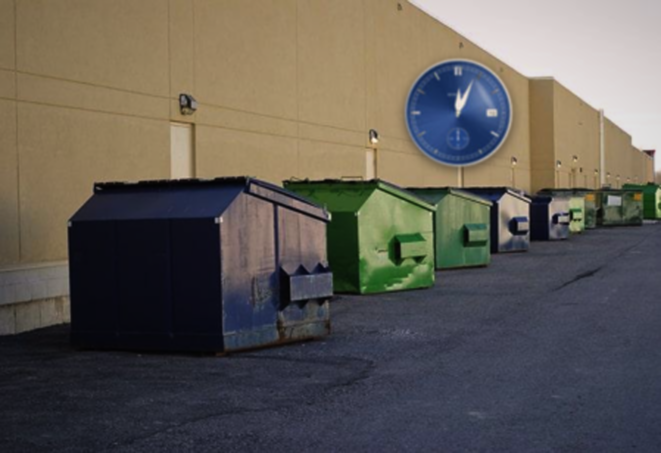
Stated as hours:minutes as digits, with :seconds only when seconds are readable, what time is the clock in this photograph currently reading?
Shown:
12:04
